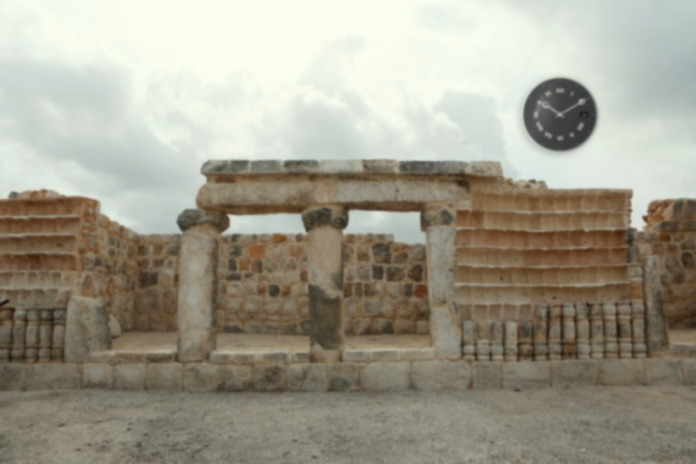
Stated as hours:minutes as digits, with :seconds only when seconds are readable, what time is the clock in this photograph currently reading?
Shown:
10:10
